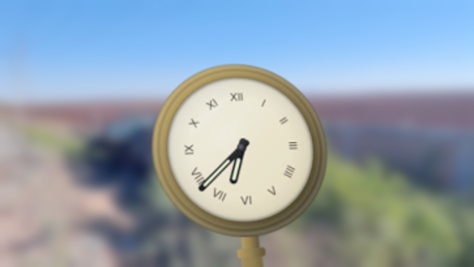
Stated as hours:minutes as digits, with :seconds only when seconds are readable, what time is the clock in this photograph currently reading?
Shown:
6:38
